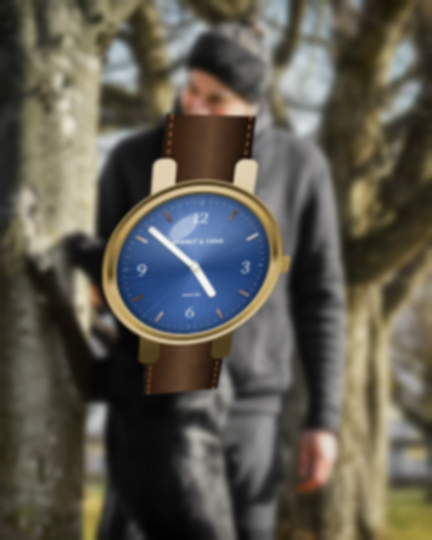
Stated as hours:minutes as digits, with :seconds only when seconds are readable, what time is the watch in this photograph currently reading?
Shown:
4:52
